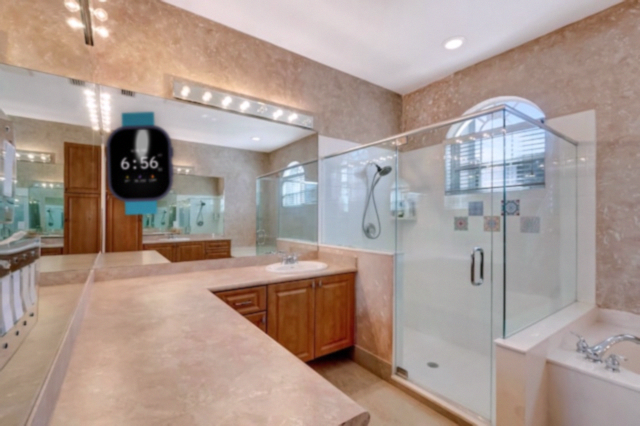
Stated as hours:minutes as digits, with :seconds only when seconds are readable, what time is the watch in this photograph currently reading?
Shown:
6:56
